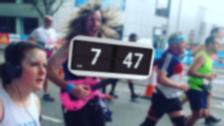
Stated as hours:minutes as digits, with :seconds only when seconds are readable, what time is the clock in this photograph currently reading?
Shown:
7:47
